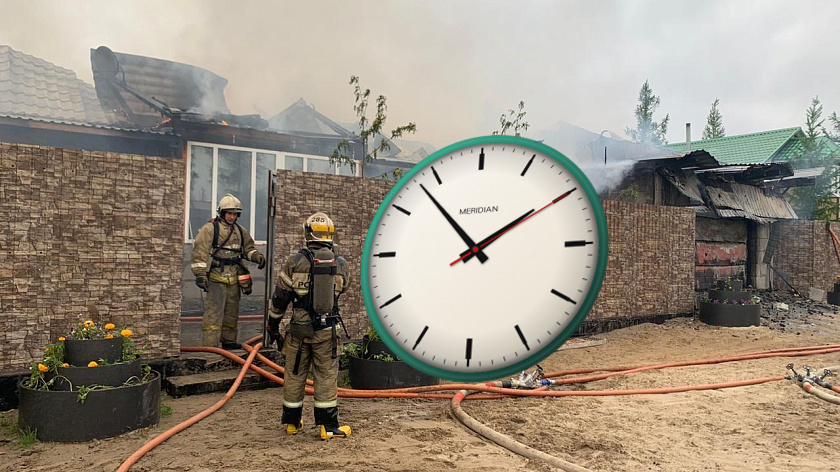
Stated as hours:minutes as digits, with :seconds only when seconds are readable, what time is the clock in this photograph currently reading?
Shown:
1:53:10
